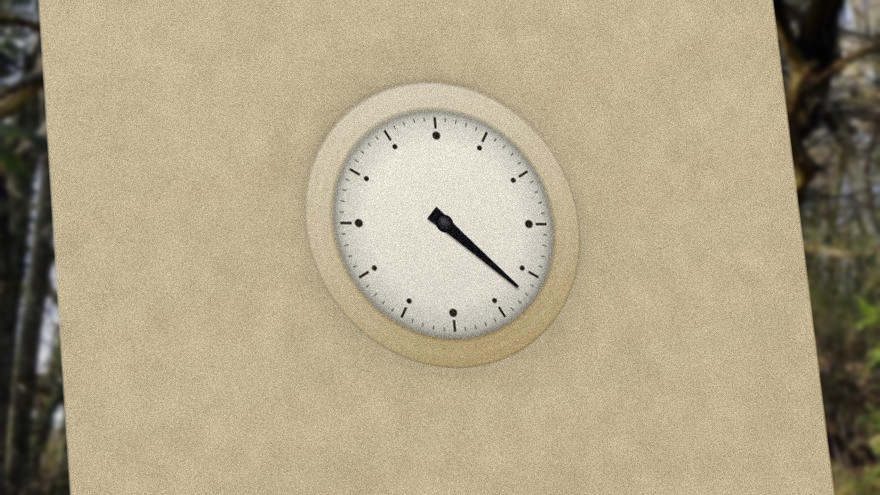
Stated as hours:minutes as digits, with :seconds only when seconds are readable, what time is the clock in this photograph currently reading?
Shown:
4:22
